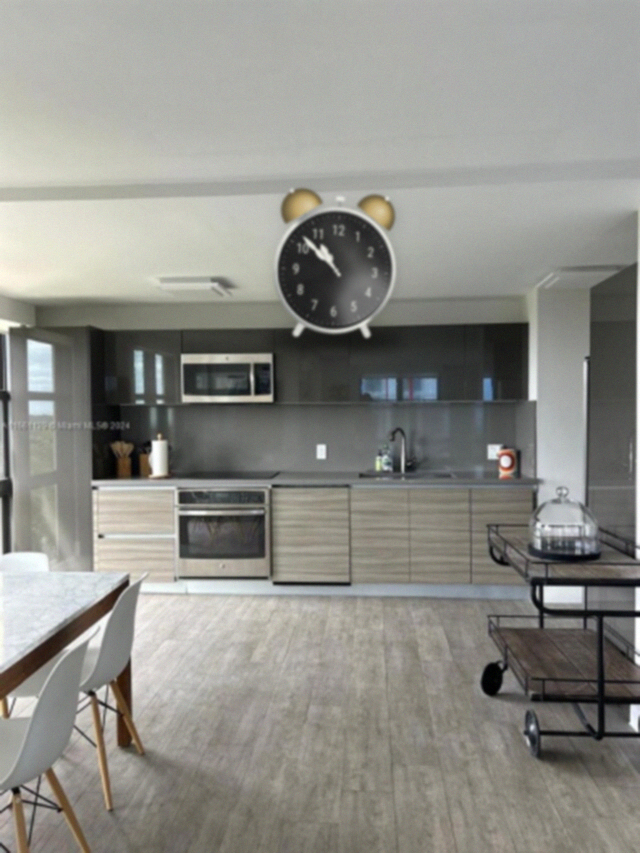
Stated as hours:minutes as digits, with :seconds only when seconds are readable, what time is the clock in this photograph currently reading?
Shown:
10:52
